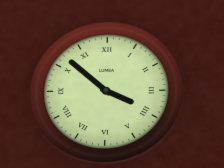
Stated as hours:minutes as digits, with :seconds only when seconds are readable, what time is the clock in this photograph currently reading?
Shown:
3:52
